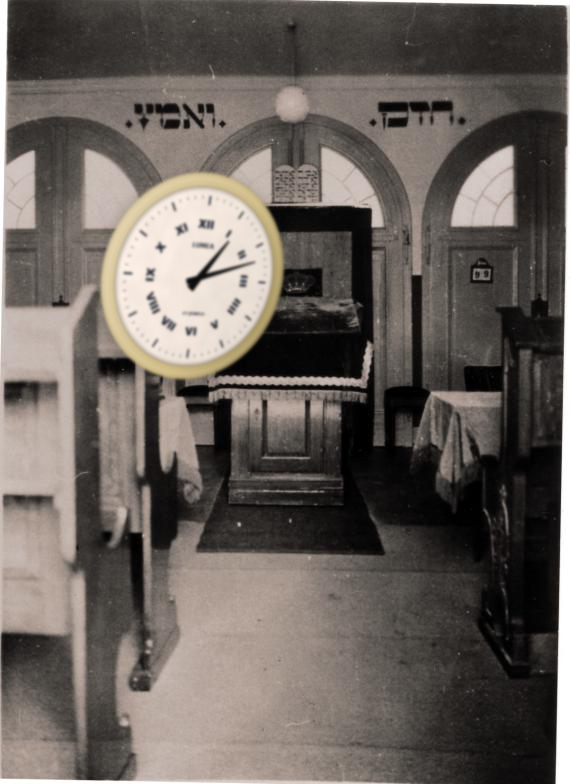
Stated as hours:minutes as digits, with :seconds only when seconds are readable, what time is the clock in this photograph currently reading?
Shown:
1:12
